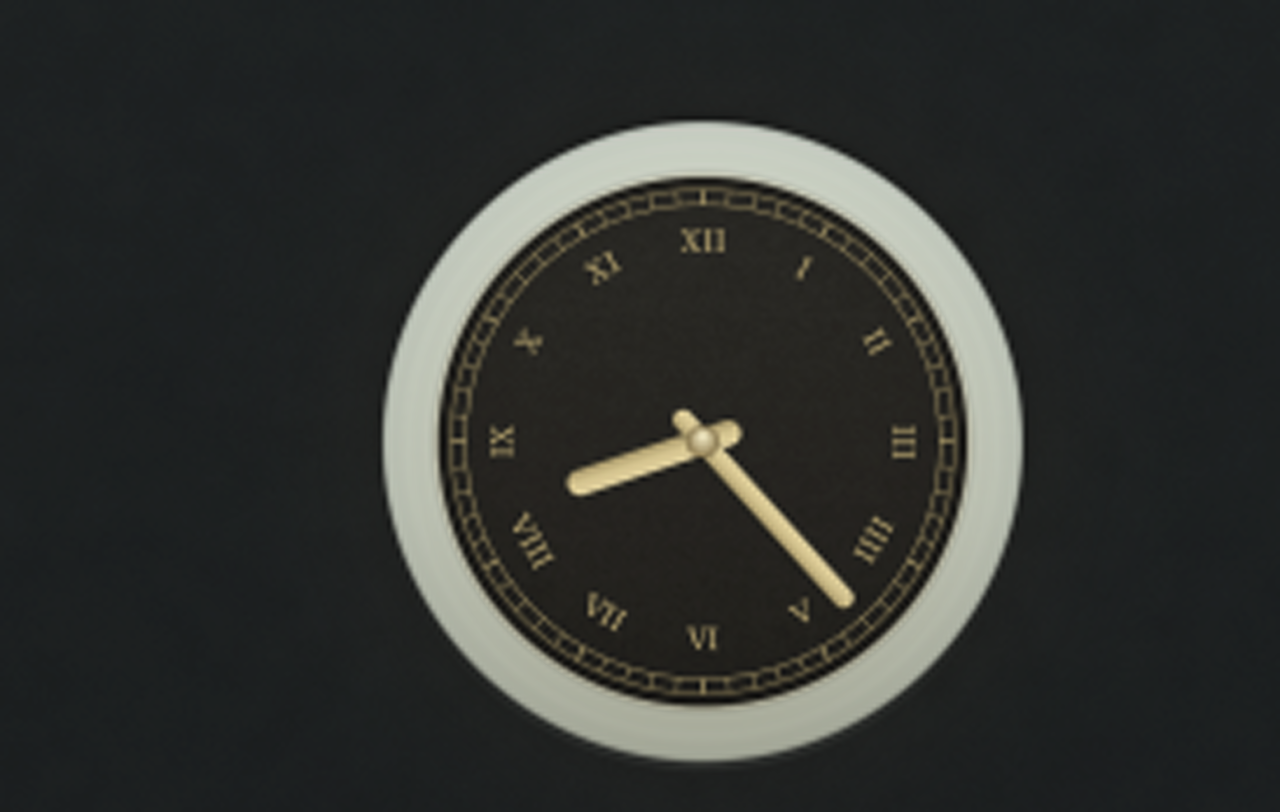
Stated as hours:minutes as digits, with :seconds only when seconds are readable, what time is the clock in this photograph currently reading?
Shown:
8:23
